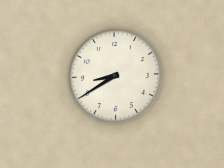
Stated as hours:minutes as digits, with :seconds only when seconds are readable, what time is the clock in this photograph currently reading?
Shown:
8:40
